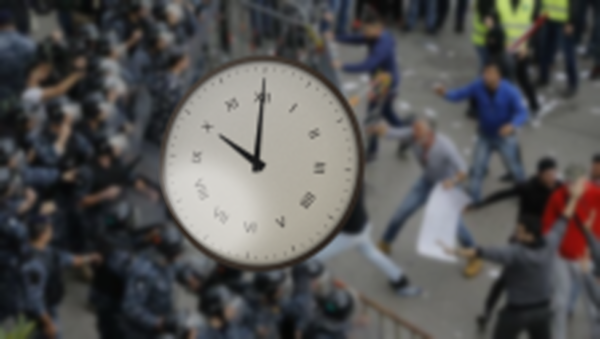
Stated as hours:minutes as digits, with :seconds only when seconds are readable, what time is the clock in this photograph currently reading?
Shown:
10:00
